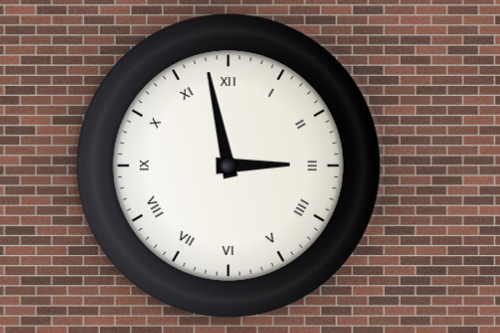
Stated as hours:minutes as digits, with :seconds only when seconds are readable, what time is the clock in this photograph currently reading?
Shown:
2:58
